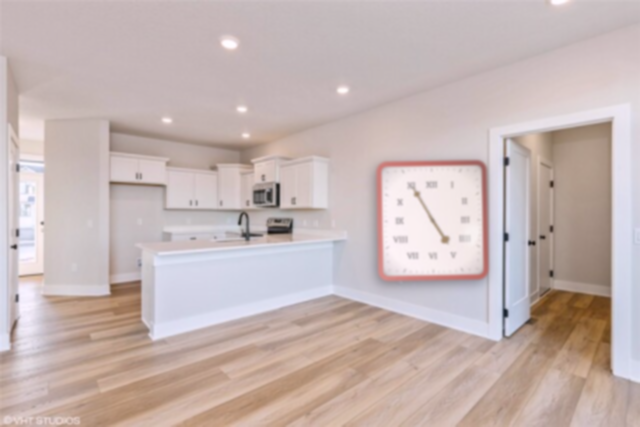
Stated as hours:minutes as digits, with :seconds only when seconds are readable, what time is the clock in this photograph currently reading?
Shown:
4:55
